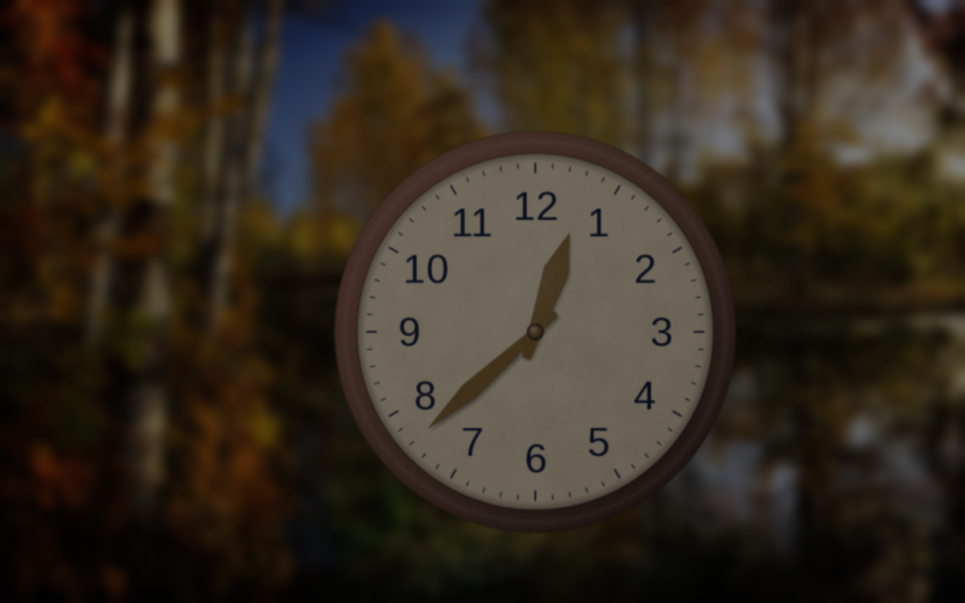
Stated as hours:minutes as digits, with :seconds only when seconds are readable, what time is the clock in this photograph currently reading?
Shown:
12:38
